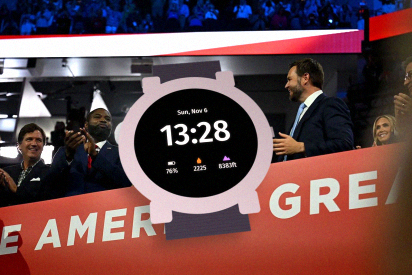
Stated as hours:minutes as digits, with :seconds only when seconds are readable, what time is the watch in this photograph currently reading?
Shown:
13:28
